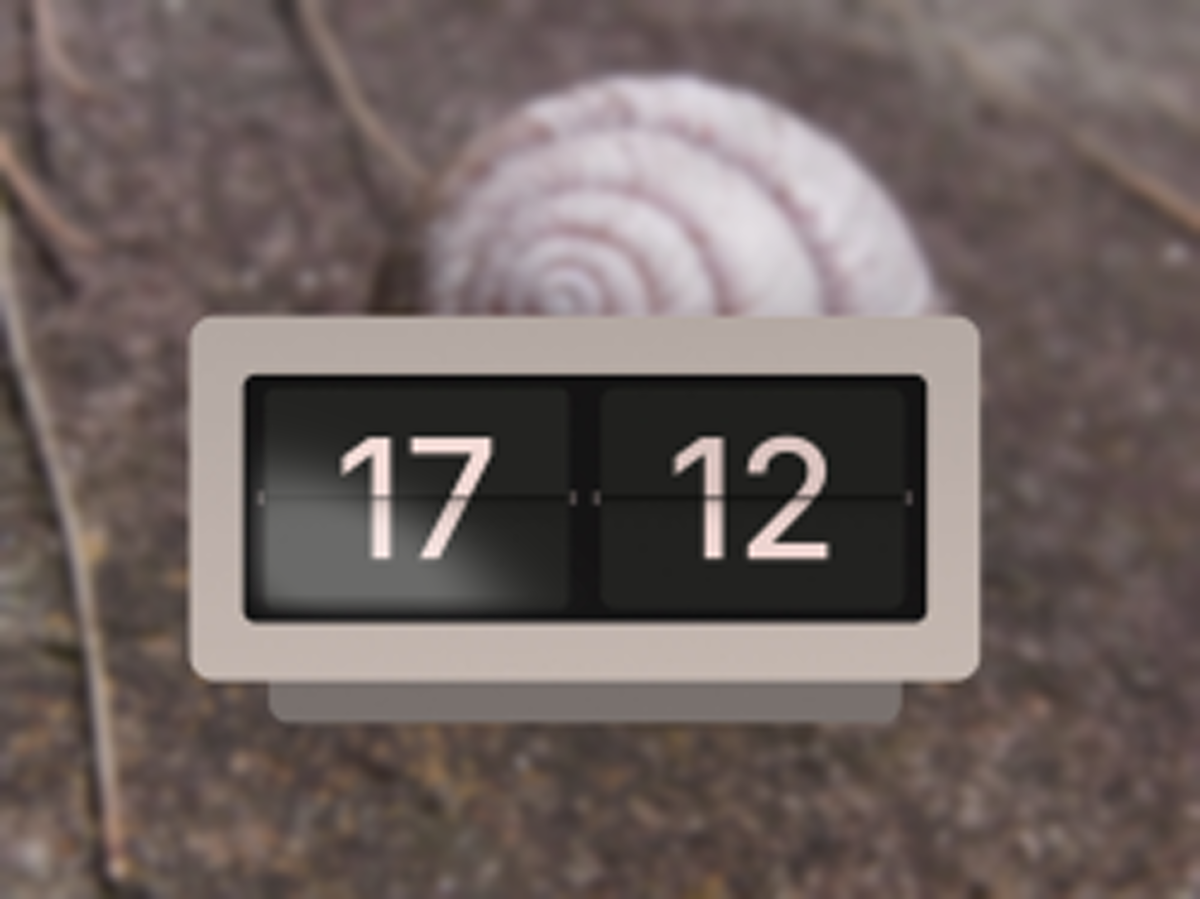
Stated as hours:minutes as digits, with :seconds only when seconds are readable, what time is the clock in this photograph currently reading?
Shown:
17:12
